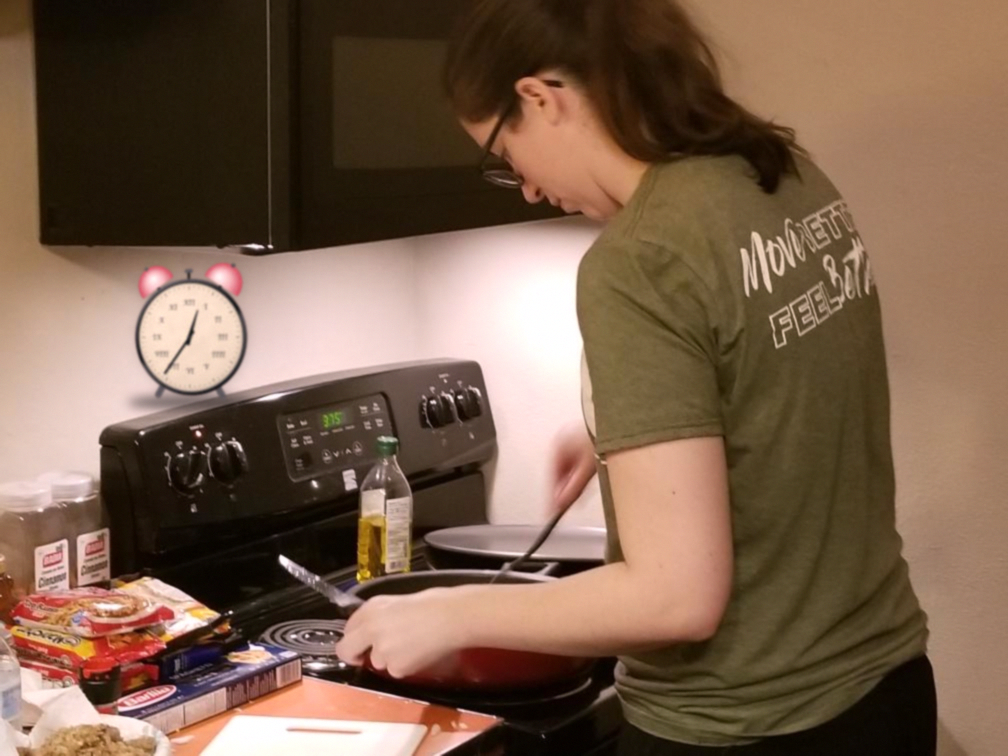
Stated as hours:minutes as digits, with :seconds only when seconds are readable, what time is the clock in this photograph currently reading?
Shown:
12:36
